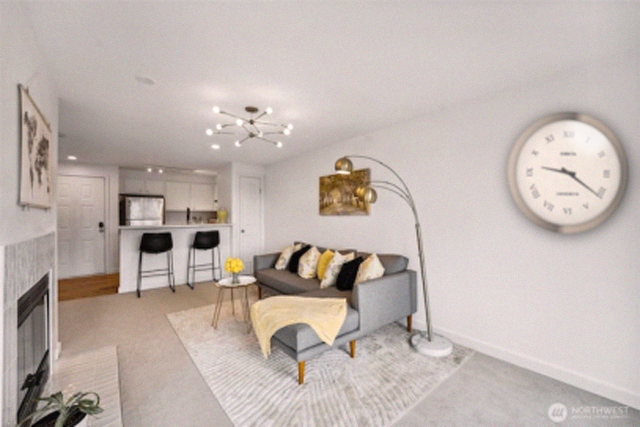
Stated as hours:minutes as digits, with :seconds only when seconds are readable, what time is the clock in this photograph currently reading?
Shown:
9:21
